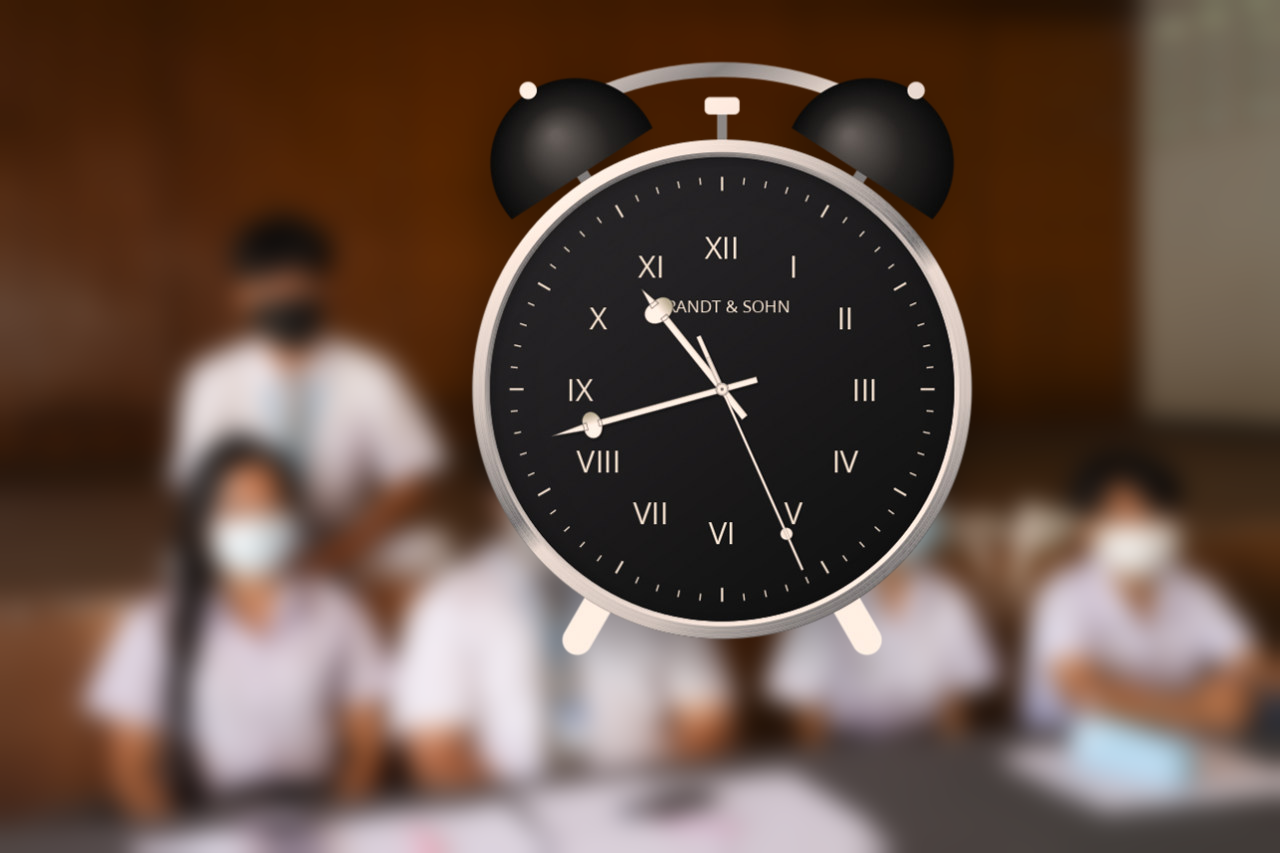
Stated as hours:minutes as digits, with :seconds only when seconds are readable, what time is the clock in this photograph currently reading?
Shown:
10:42:26
